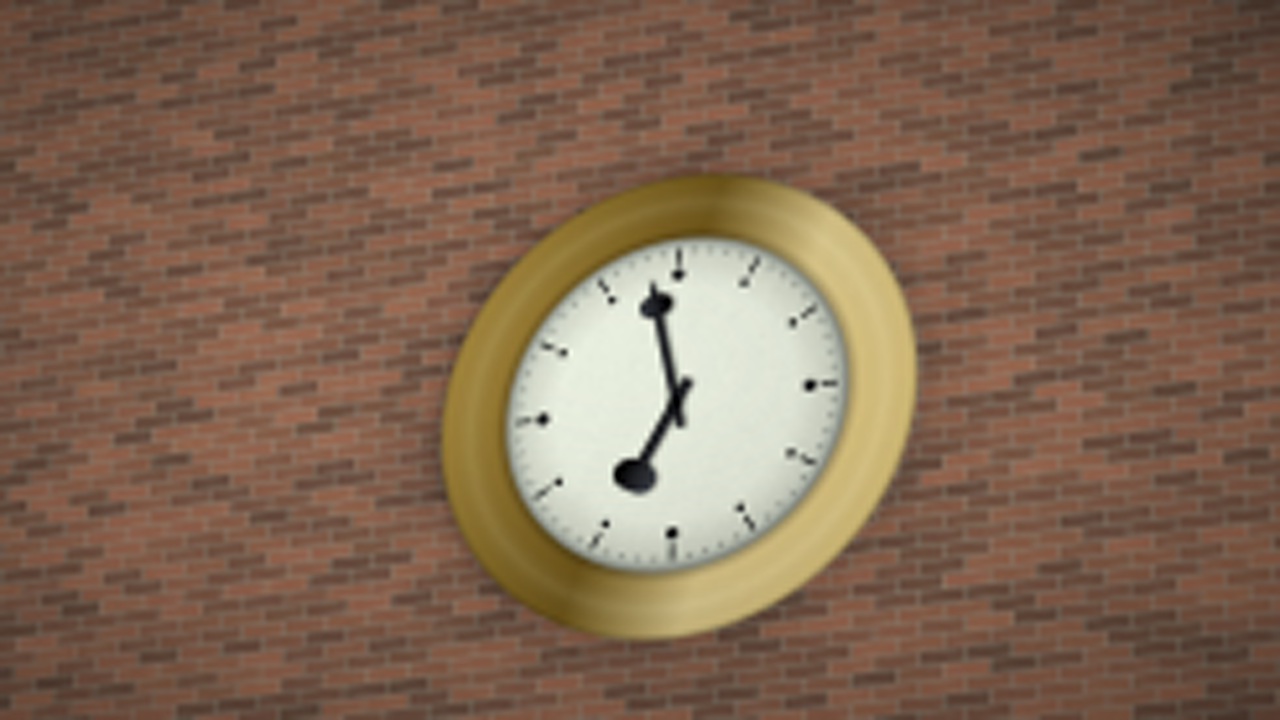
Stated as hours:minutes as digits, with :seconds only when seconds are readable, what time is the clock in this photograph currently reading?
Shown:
6:58
